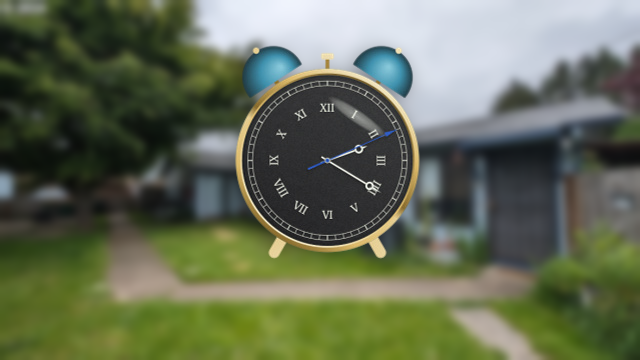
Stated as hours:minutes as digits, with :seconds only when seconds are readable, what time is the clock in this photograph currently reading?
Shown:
2:20:11
